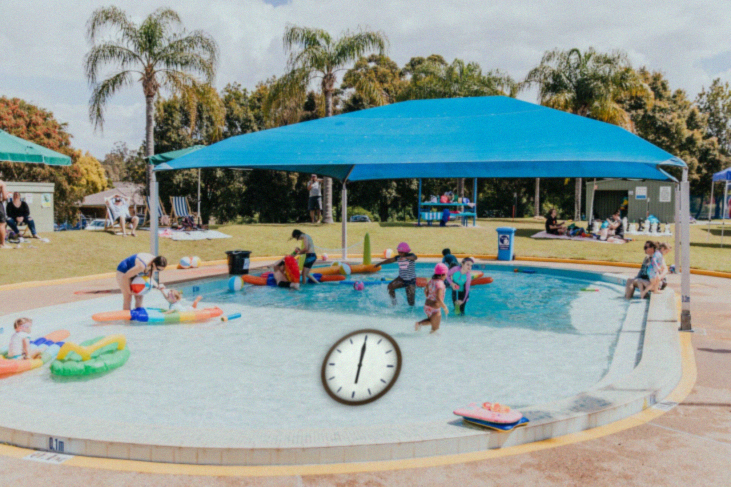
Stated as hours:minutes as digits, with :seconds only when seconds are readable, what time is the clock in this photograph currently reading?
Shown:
6:00
